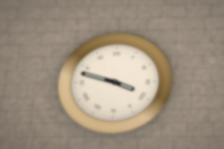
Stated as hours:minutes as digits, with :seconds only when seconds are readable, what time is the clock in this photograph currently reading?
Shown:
3:48
